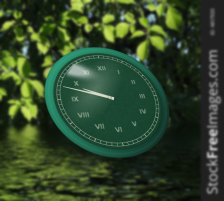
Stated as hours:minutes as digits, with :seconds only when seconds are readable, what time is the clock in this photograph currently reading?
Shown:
9:48
